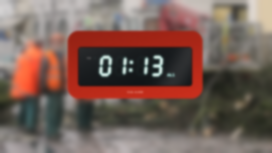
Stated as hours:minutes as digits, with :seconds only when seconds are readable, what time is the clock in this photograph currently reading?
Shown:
1:13
